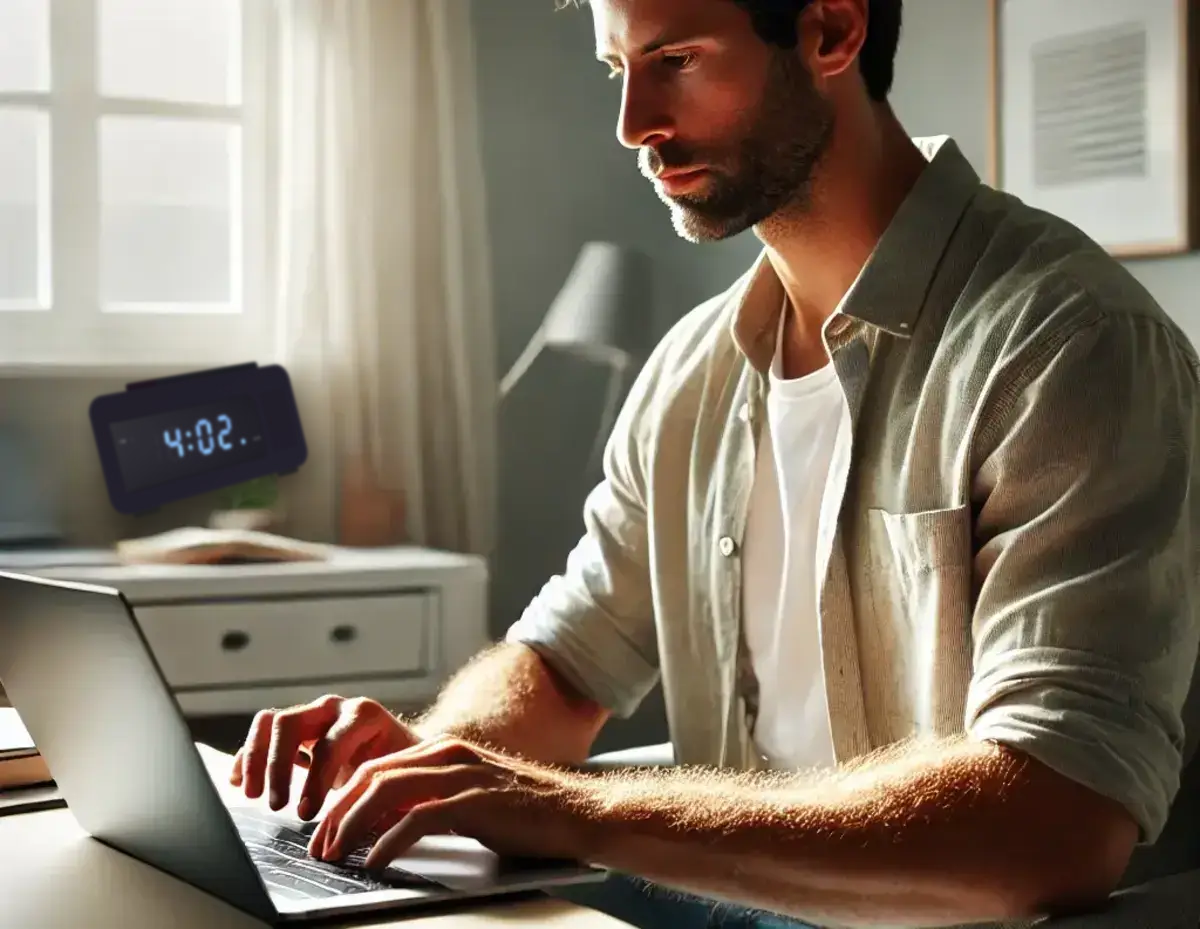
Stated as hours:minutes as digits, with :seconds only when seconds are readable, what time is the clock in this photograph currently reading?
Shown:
4:02
